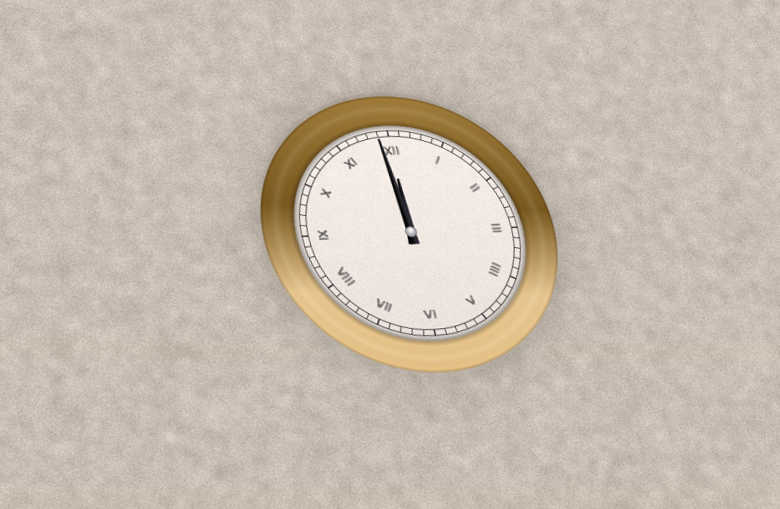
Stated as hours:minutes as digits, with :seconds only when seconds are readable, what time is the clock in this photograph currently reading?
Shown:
11:59
